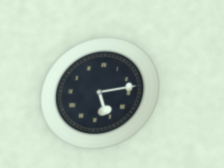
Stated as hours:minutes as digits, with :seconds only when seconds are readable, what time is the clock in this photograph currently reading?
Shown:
5:13
